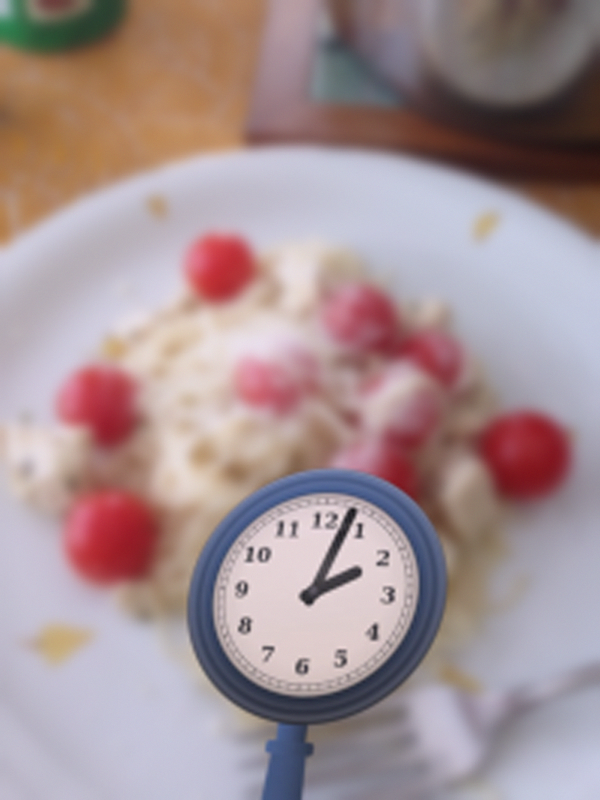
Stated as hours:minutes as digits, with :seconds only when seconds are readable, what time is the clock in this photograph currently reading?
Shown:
2:03
